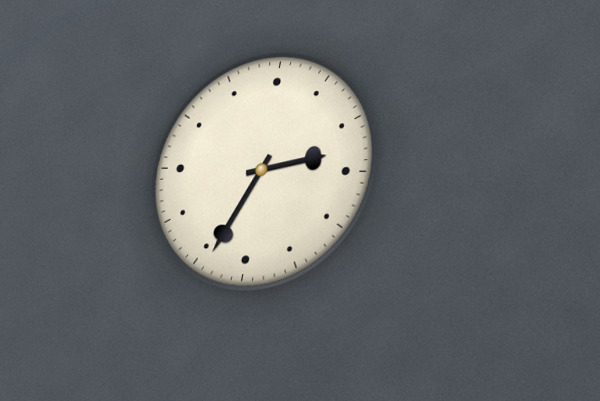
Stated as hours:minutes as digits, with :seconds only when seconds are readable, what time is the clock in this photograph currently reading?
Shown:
2:34
